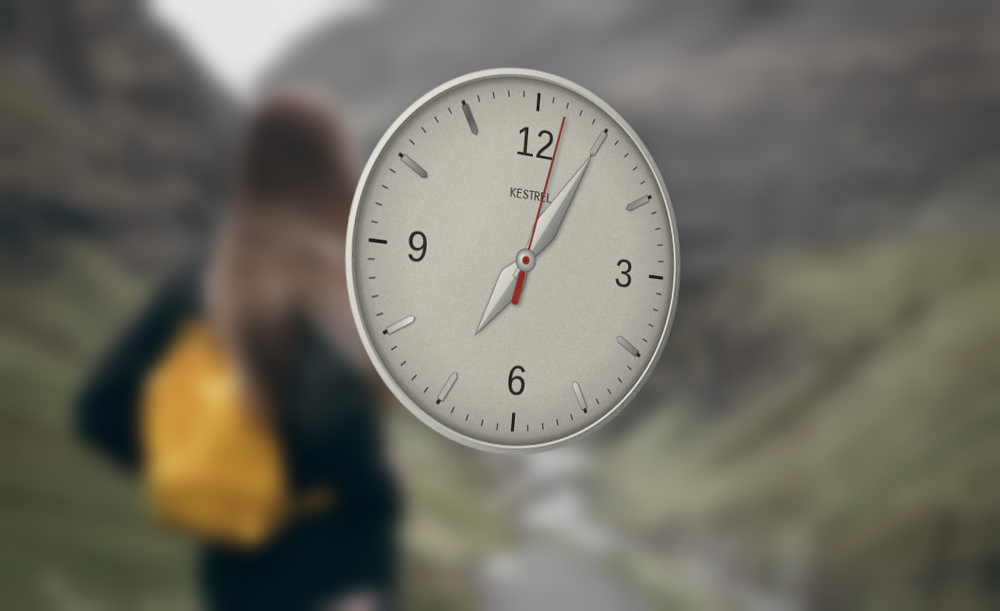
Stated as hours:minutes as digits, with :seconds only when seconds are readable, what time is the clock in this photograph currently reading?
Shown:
7:05:02
